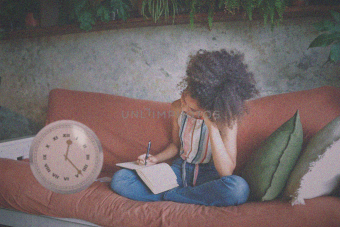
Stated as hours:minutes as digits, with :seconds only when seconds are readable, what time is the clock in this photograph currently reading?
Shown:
12:23
